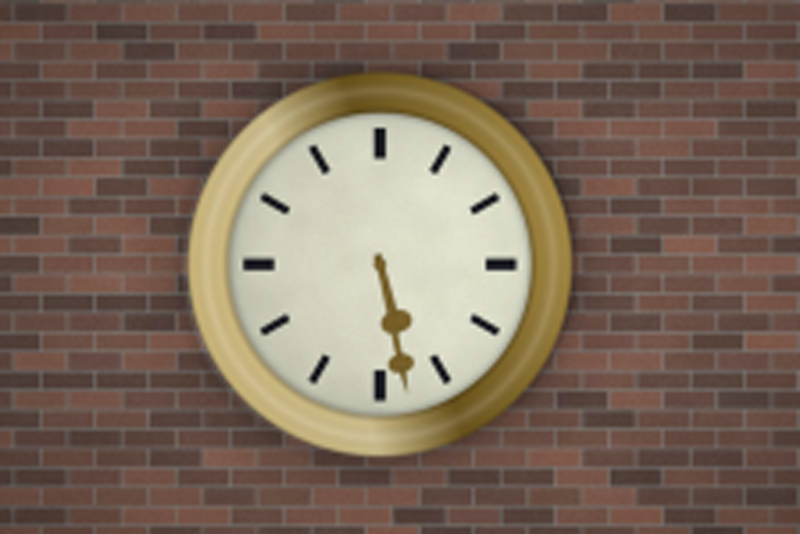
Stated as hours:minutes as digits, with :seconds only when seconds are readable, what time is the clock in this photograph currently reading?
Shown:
5:28
